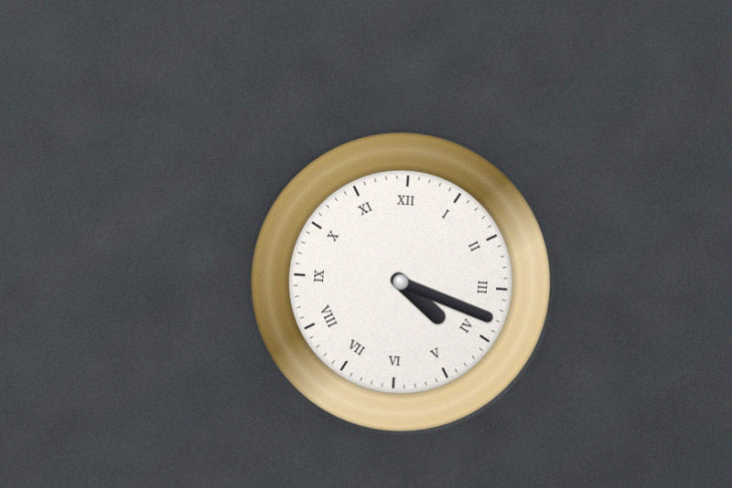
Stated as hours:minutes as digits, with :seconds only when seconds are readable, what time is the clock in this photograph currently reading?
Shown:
4:18
